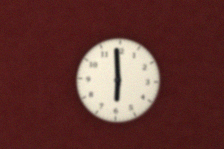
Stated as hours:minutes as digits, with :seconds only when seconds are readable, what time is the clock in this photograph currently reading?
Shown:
5:59
